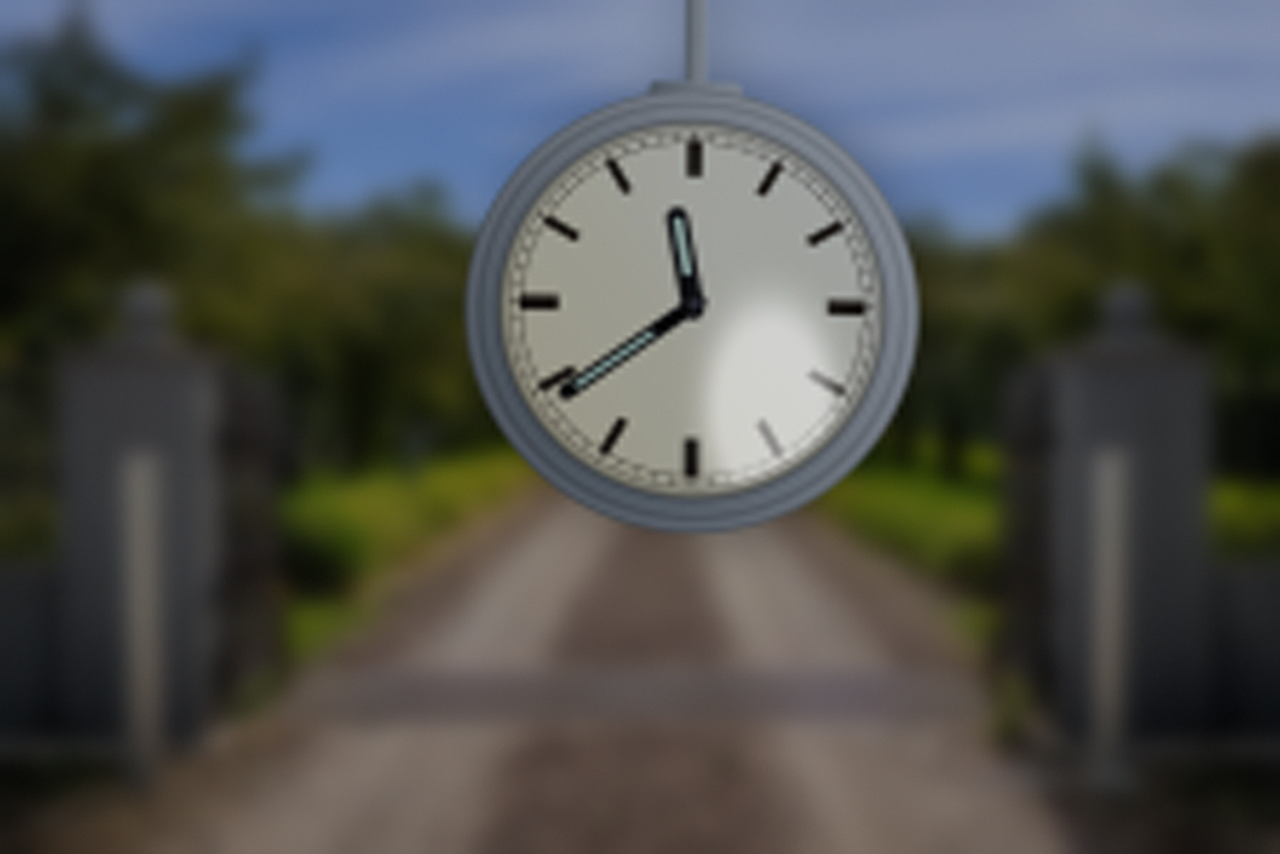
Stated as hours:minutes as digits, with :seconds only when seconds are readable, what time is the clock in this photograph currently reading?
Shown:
11:39
